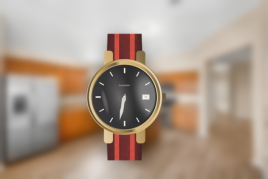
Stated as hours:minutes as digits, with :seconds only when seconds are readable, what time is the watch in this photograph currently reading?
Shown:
6:32
